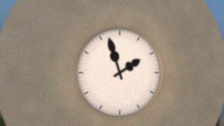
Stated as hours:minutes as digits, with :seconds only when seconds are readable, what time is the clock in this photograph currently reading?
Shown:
1:57
